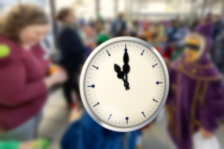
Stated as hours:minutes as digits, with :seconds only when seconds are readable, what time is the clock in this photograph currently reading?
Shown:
11:00
